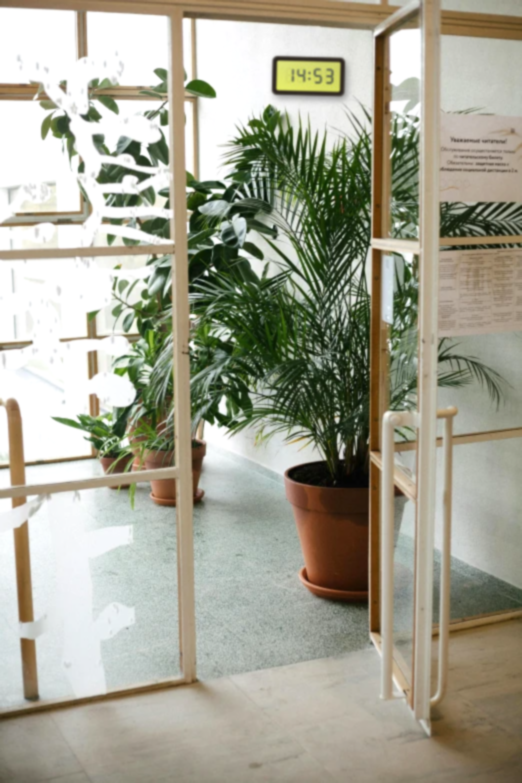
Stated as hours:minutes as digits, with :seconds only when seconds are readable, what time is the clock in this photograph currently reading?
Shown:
14:53
